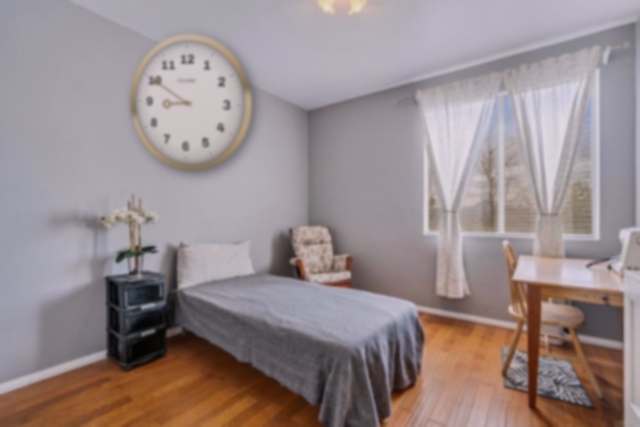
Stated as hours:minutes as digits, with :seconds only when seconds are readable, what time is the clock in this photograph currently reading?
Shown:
8:50
